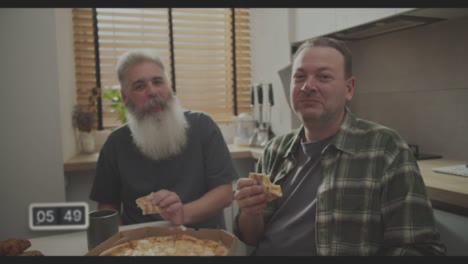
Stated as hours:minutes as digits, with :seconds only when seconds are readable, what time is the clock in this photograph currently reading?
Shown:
5:49
